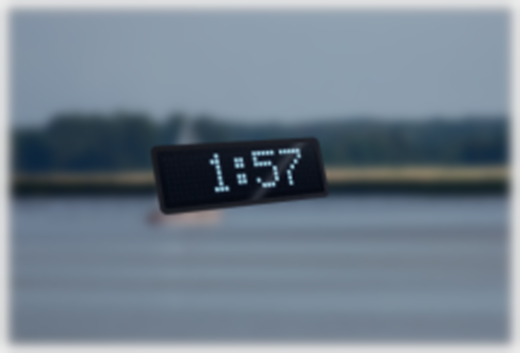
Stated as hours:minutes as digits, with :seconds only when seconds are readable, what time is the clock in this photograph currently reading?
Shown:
1:57
